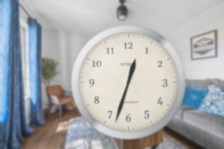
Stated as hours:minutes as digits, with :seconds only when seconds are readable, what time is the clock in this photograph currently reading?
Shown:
12:33
